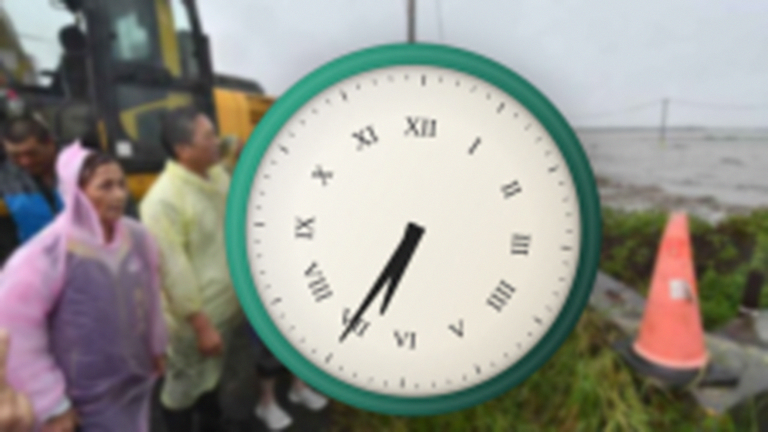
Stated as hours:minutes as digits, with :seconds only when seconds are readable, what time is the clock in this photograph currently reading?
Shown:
6:35
